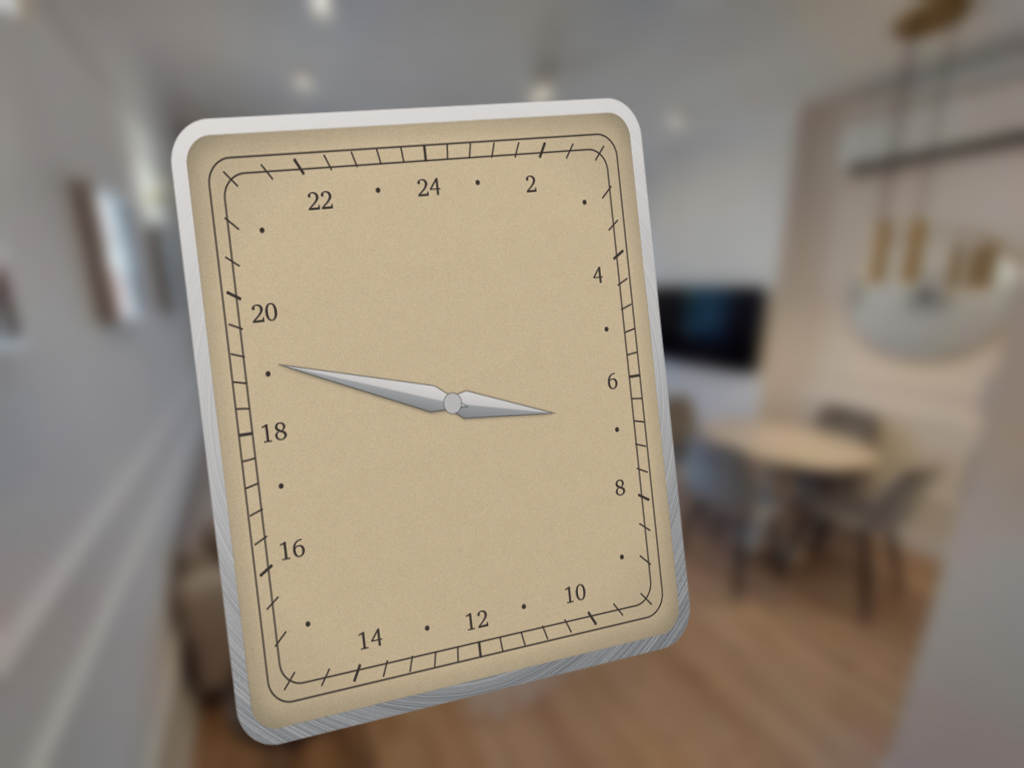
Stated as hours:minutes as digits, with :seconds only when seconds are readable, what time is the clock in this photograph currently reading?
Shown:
6:48
